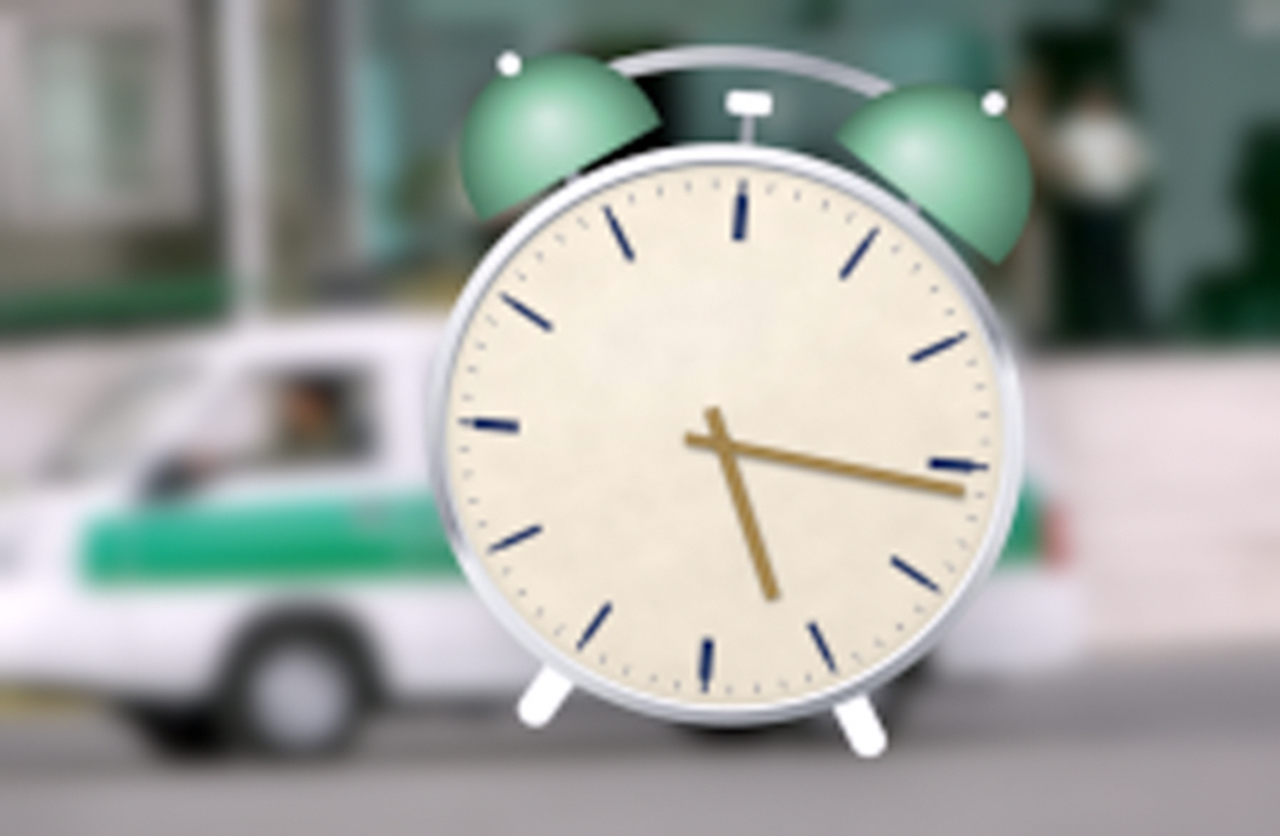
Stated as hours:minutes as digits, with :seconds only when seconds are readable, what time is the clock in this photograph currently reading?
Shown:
5:16
